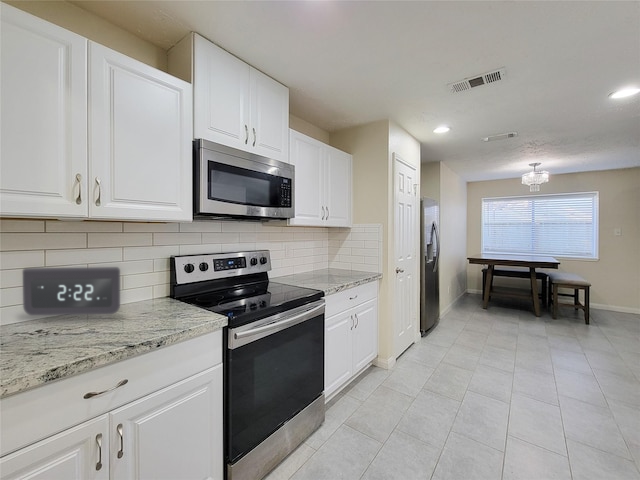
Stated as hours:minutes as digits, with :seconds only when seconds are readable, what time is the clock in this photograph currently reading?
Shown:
2:22
